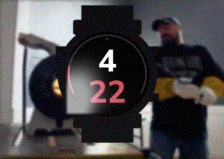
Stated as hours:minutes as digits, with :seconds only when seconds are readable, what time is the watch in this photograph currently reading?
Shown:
4:22
